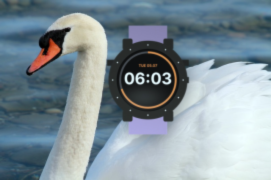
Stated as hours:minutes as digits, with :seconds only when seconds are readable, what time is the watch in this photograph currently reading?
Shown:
6:03
